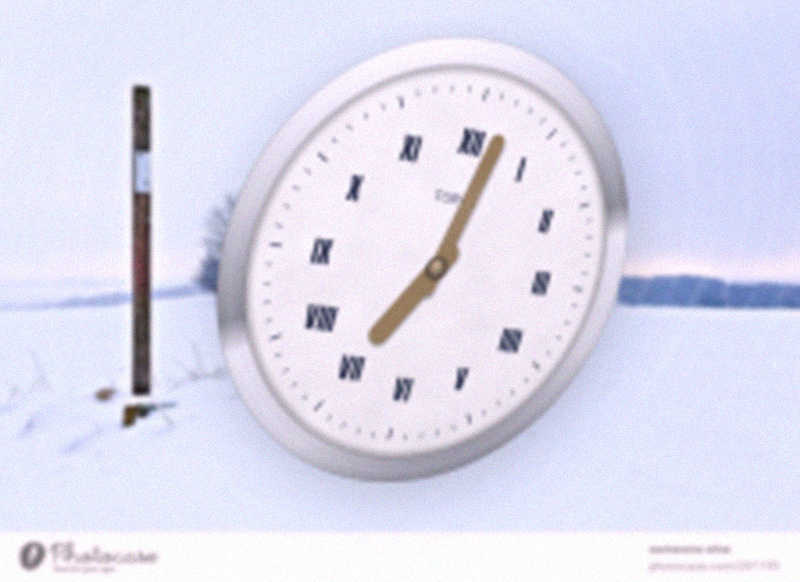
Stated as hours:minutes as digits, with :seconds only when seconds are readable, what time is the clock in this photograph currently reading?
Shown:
7:02
